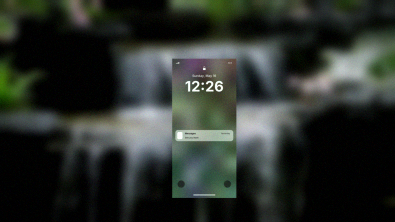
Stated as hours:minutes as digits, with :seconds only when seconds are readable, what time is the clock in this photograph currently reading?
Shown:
12:26
